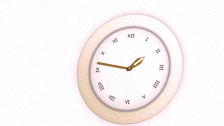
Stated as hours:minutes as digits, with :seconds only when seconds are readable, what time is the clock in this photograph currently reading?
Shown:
1:47
